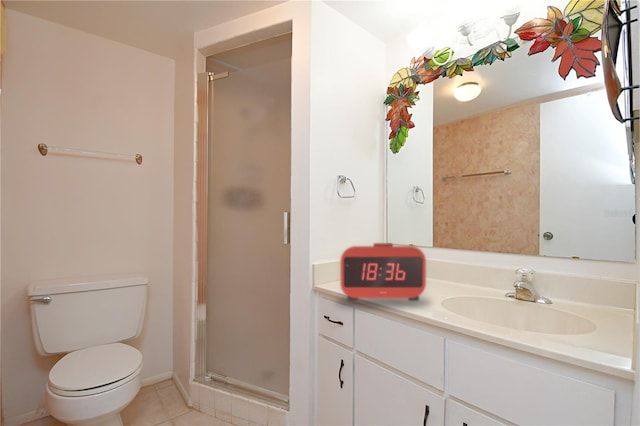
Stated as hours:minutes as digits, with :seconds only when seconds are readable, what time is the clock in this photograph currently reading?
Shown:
18:36
